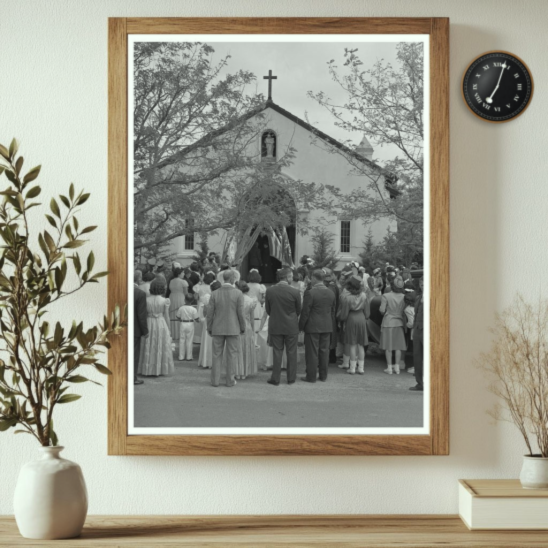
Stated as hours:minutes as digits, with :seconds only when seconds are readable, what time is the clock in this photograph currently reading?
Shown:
7:03
